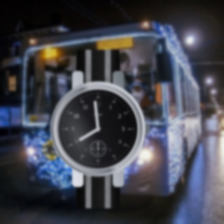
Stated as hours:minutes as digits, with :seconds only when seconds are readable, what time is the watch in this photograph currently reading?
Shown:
7:59
